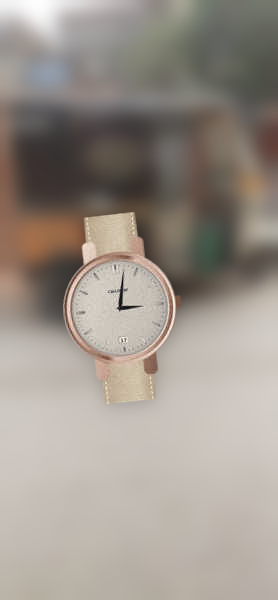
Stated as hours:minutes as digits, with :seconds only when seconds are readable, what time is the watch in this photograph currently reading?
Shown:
3:02
